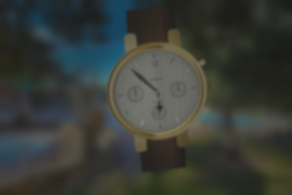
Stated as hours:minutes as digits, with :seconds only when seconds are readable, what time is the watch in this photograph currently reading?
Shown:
5:53
